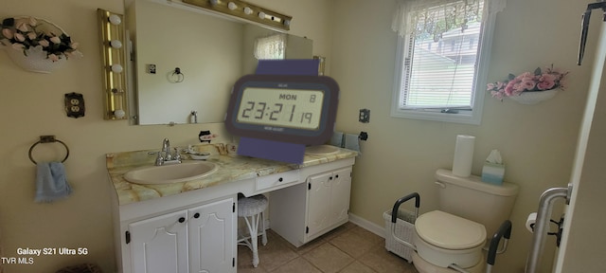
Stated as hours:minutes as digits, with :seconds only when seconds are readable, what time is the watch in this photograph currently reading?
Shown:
23:21:19
